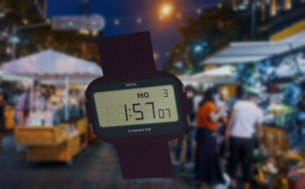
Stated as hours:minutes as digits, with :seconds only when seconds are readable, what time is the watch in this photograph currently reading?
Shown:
1:57:07
